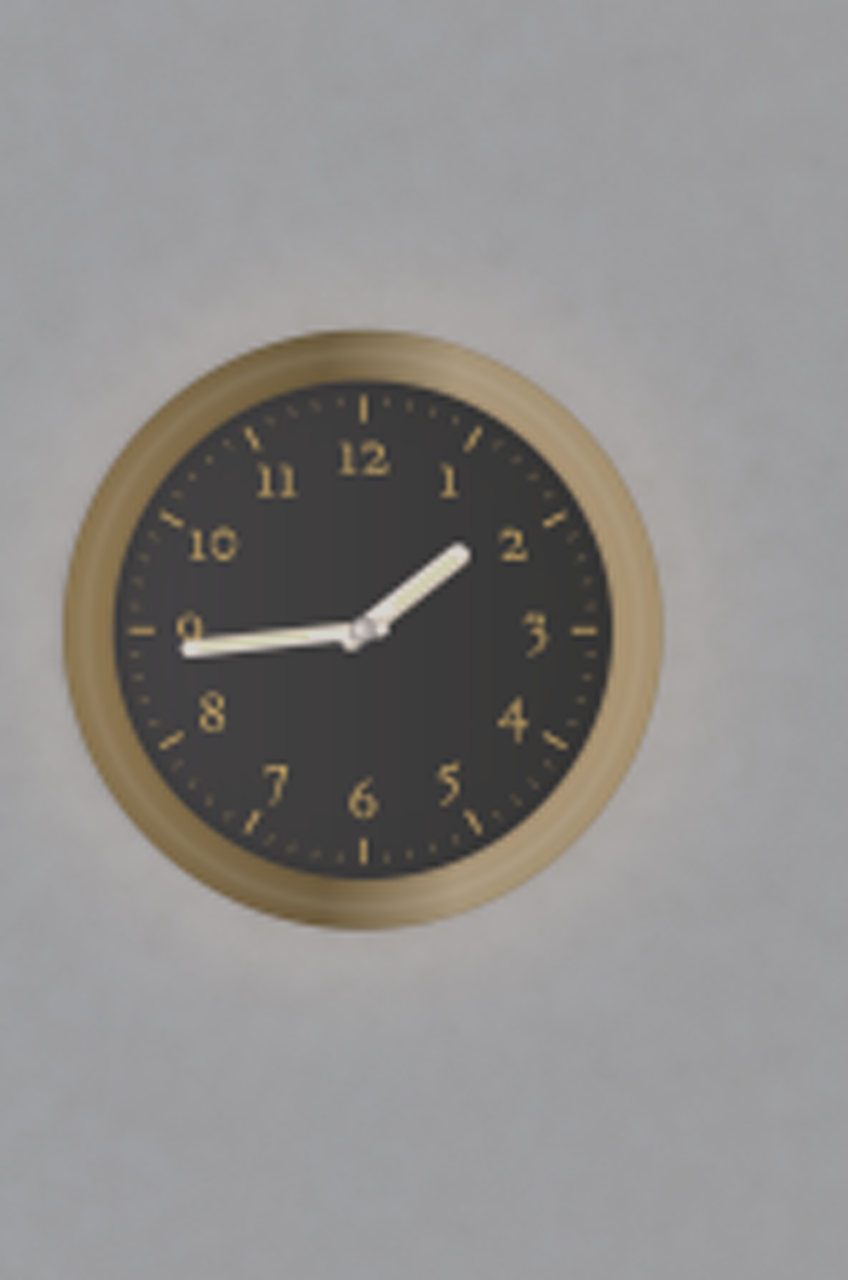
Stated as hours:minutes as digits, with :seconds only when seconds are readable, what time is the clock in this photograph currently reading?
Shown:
1:44
